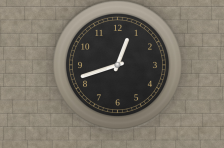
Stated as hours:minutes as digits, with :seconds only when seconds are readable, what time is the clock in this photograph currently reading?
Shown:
12:42
